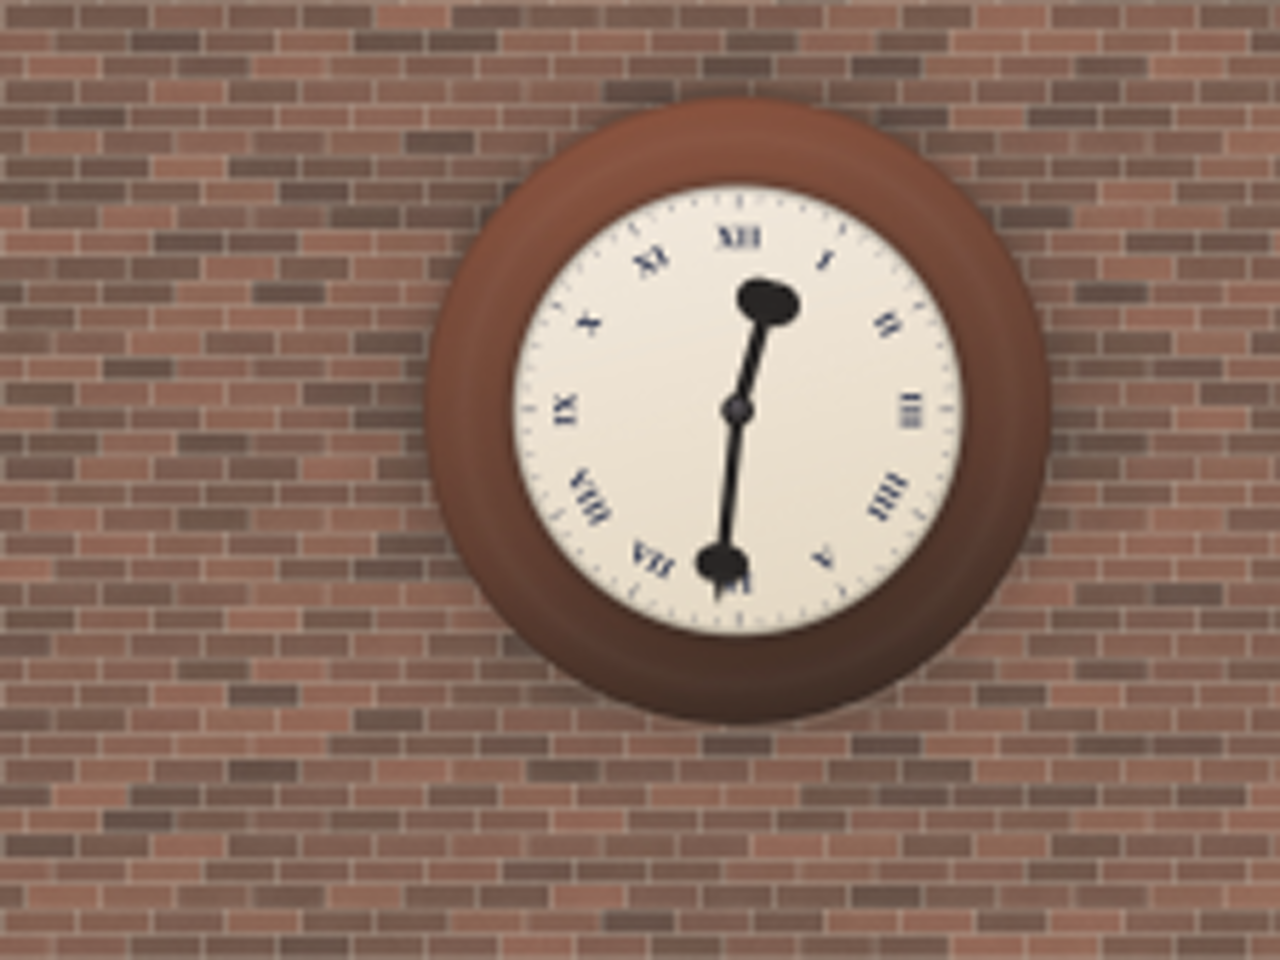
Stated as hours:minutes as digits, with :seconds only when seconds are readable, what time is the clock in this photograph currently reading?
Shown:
12:31
